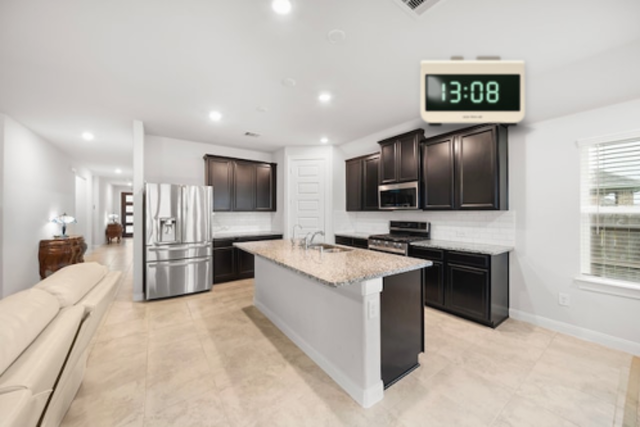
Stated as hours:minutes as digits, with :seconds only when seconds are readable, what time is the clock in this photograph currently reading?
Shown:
13:08
